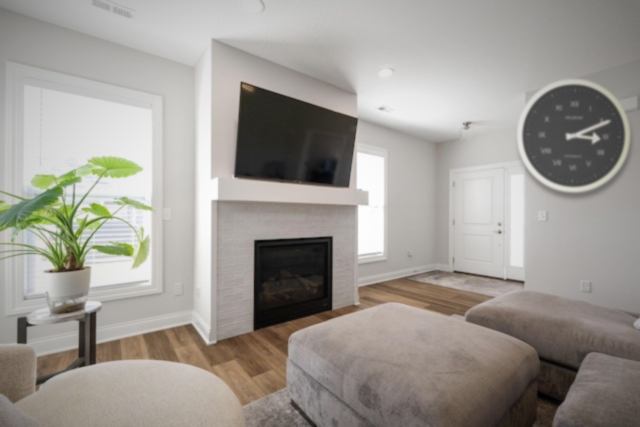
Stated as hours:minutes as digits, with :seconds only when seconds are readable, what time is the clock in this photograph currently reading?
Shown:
3:11
